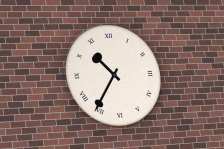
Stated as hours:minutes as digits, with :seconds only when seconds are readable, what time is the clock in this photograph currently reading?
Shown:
10:36
